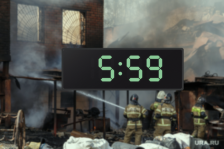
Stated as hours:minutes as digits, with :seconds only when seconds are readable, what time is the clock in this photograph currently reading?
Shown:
5:59
